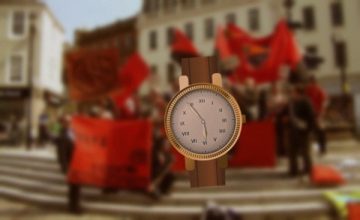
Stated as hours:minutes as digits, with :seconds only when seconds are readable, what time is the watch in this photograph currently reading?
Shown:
5:54
